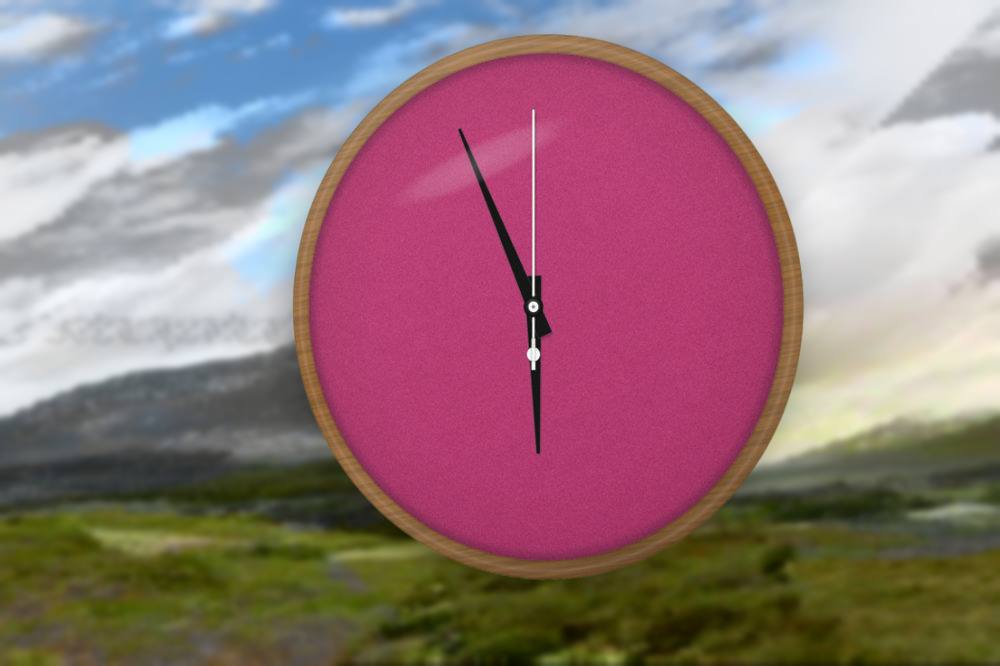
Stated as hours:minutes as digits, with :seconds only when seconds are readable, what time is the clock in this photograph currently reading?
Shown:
5:56:00
